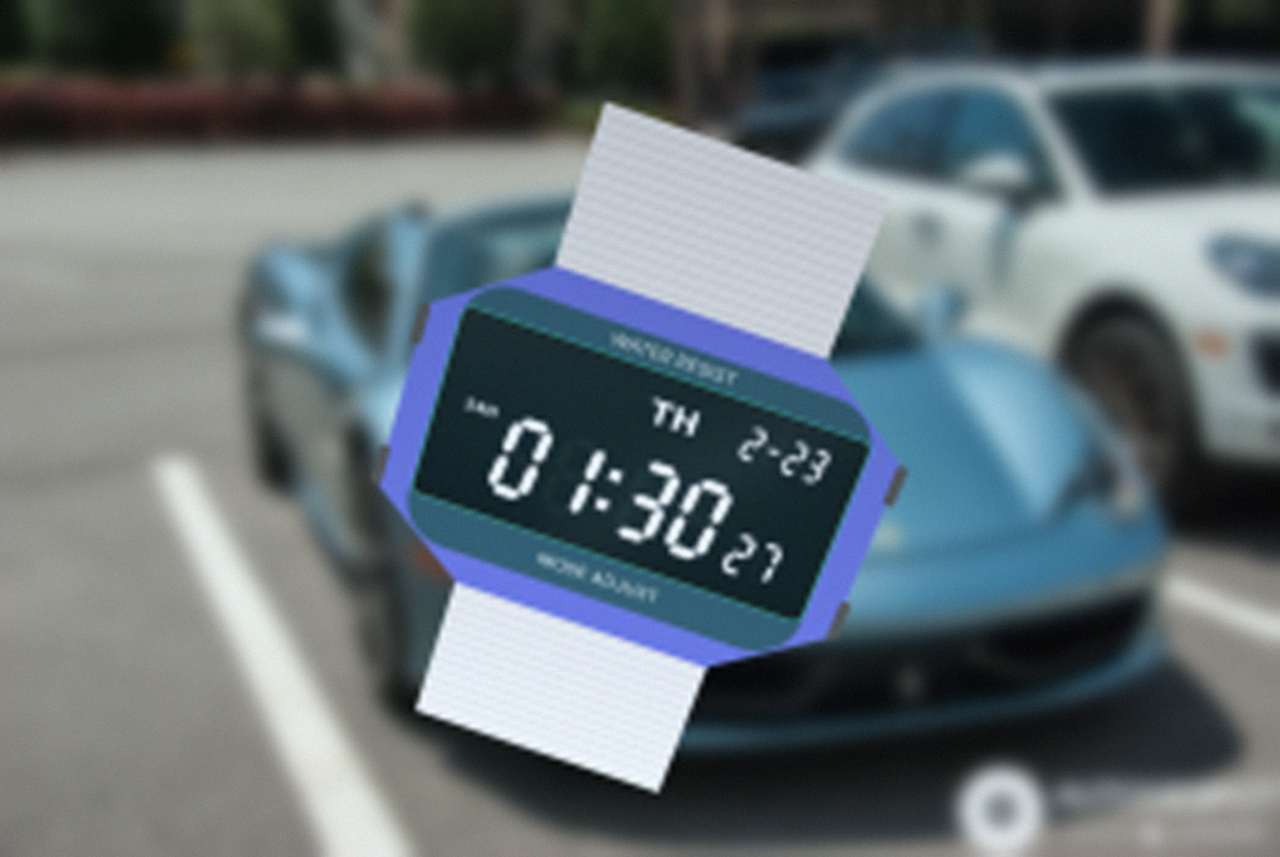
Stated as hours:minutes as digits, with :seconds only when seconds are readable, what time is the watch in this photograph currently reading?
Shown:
1:30:27
